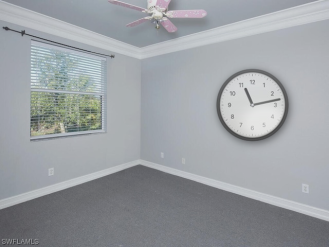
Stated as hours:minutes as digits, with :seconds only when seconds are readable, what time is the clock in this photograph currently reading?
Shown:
11:13
